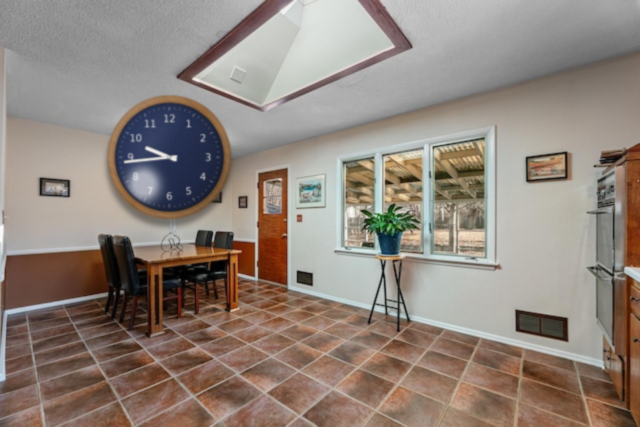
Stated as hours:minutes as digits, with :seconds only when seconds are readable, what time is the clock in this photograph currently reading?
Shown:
9:44
